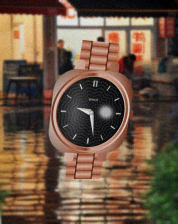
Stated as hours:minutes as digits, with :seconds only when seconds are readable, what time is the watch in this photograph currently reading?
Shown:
9:28
